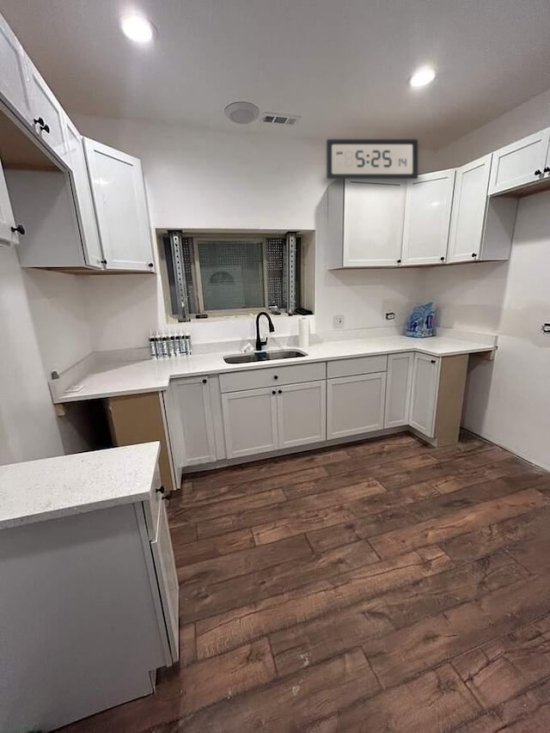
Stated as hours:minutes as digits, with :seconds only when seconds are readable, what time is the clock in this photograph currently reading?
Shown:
5:25:14
